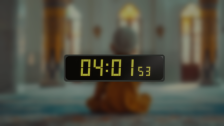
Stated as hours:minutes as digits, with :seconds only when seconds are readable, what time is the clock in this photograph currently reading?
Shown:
4:01:53
